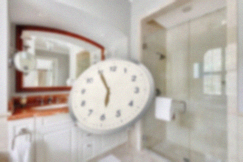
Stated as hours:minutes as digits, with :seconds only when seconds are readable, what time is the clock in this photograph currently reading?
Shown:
5:55
